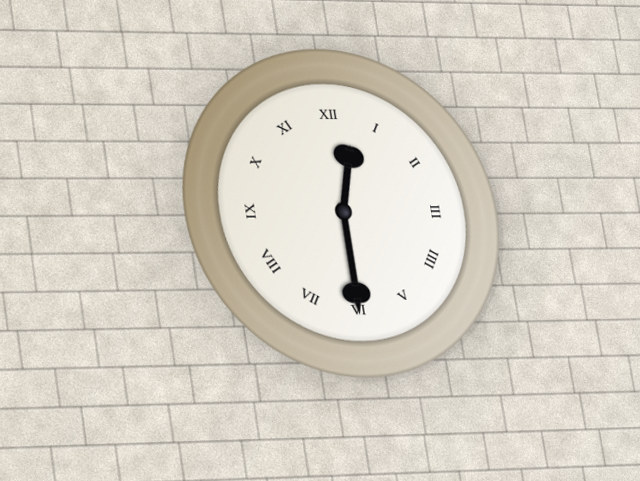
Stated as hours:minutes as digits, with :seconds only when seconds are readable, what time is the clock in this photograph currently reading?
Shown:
12:30
